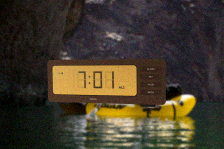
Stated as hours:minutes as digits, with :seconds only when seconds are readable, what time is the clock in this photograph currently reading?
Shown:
7:01
